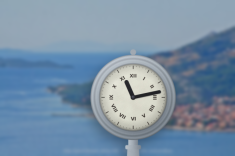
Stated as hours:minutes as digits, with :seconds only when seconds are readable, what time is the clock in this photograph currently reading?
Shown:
11:13
